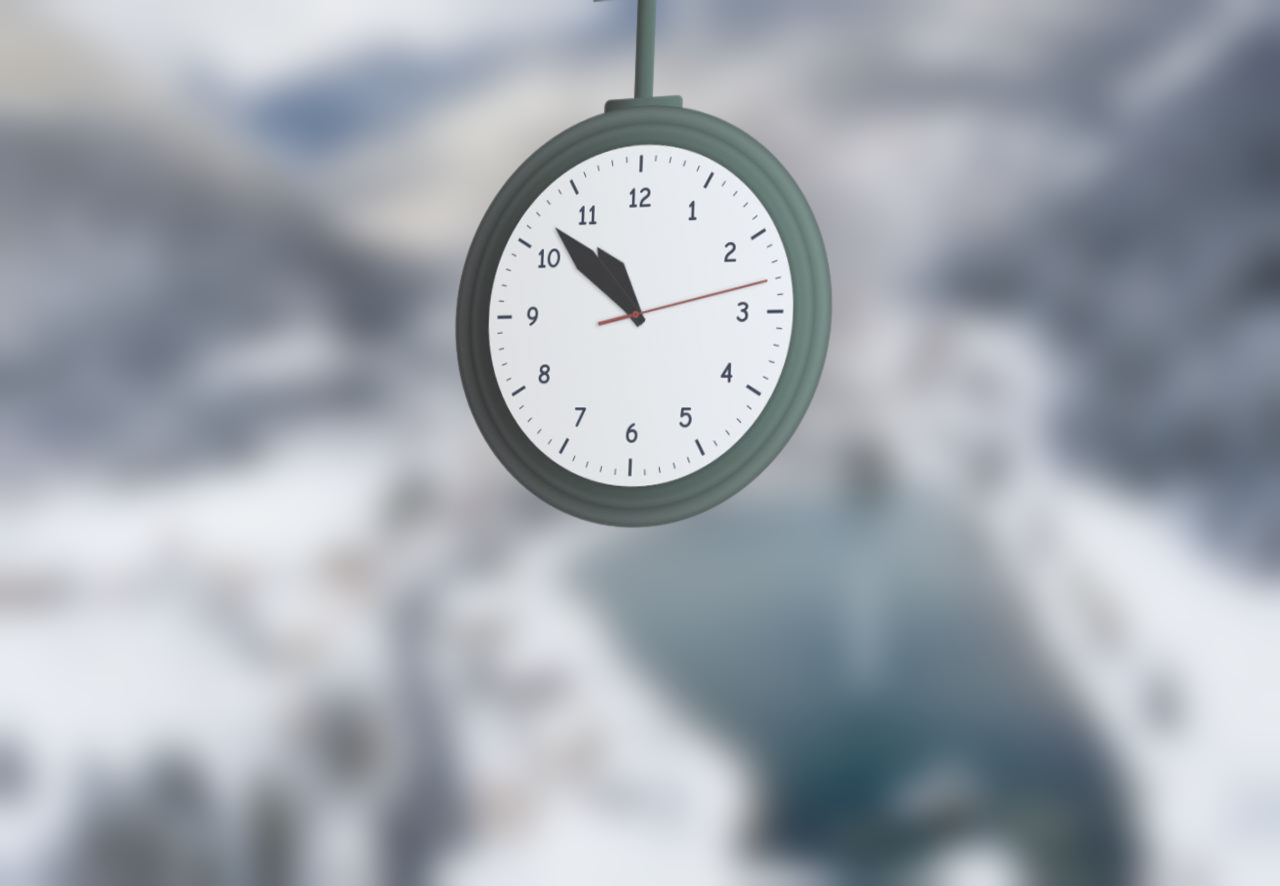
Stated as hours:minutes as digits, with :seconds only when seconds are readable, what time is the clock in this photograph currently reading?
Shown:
10:52:13
